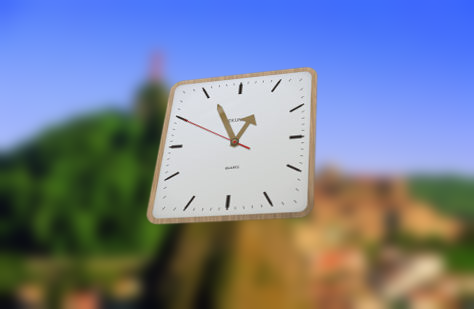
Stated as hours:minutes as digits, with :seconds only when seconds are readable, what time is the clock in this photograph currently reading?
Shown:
12:55:50
